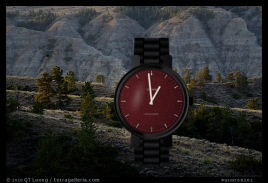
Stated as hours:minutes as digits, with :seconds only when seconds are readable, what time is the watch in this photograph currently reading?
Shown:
12:59
